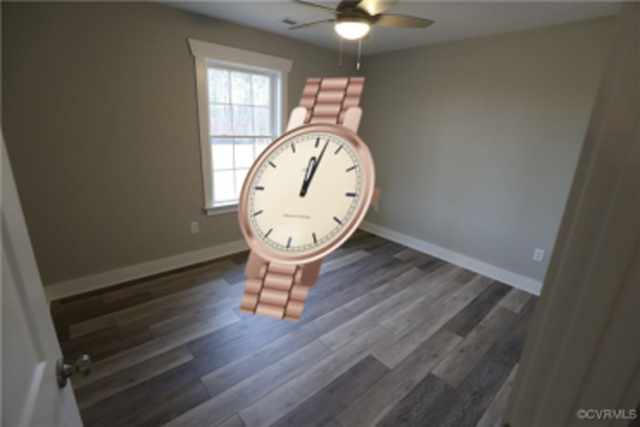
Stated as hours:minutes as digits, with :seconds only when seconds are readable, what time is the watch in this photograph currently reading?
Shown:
12:02
